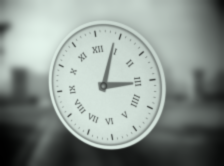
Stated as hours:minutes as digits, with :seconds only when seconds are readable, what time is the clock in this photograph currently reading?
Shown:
3:04
